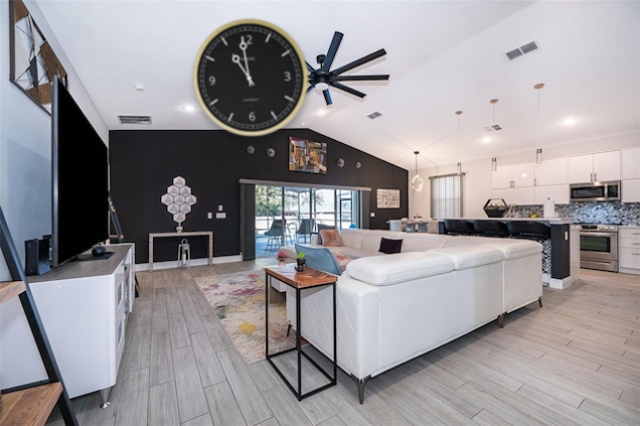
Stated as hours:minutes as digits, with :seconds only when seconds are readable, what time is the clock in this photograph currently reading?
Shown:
10:59
